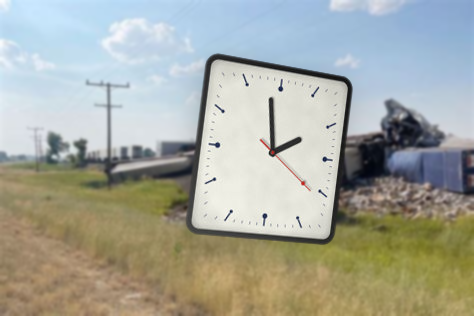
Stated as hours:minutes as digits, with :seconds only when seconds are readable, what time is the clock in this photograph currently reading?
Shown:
1:58:21
